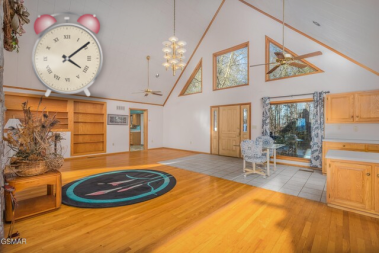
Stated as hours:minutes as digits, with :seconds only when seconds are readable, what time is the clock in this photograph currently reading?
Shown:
4:09
